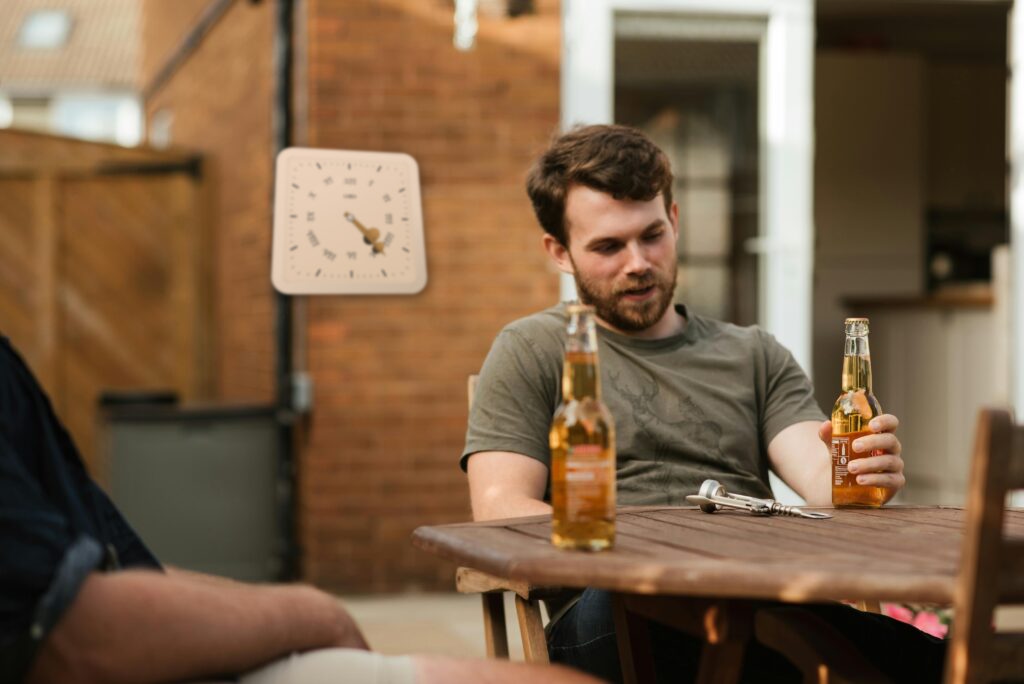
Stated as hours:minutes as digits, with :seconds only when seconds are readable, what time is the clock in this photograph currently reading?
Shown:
4:23
